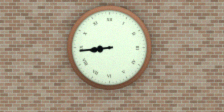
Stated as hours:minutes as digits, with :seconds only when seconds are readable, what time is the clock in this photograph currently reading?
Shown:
8:44
